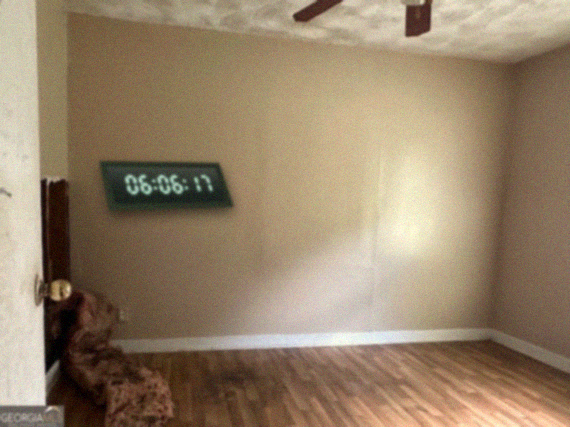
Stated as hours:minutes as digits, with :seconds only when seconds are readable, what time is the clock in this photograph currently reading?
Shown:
6:06:17
